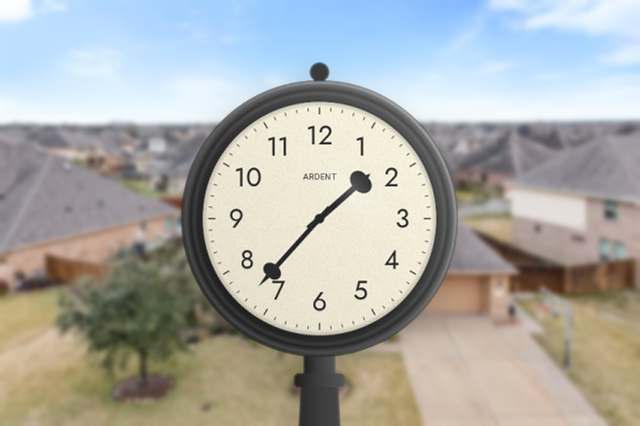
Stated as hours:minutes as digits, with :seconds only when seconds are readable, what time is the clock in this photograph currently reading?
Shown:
1:37
